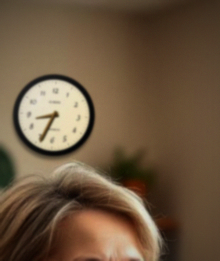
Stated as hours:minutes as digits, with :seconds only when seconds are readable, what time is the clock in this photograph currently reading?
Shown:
8:34
